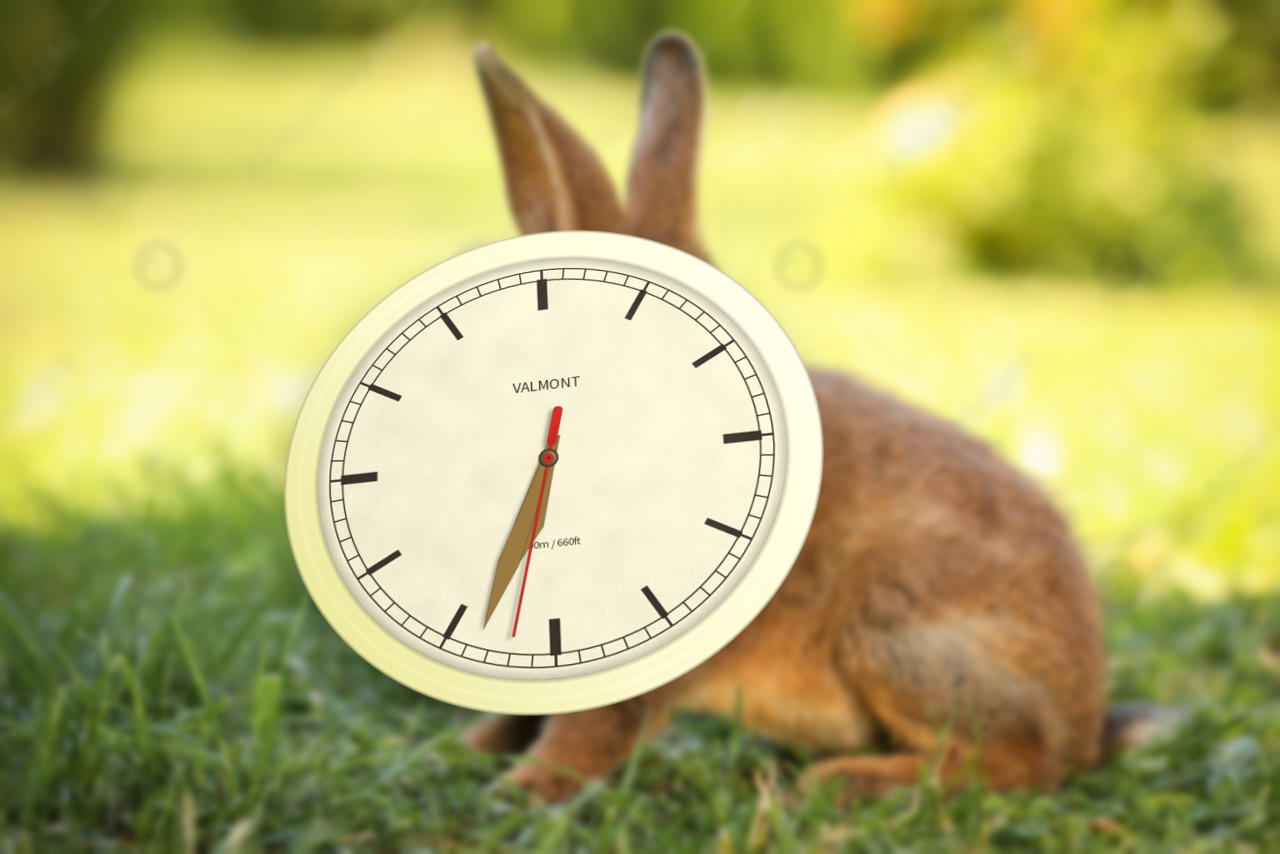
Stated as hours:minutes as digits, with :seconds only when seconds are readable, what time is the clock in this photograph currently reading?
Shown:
6:33:32
